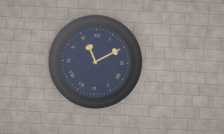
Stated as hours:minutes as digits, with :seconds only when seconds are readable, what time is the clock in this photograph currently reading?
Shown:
11:10
